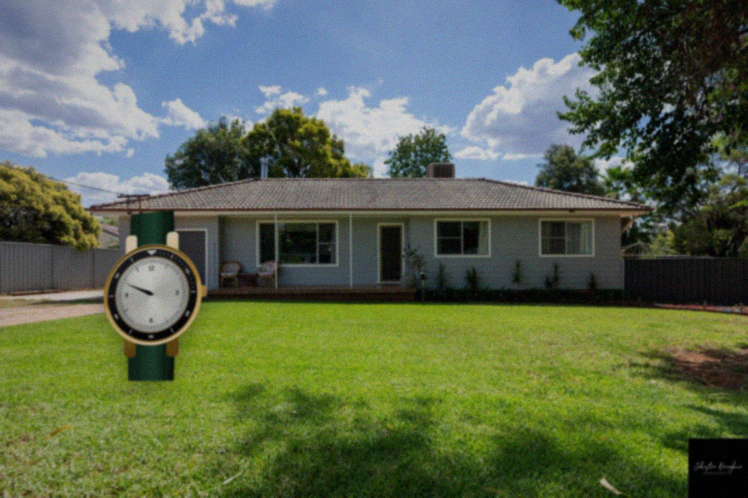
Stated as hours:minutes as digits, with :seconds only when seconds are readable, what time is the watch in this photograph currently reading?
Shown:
9:49
